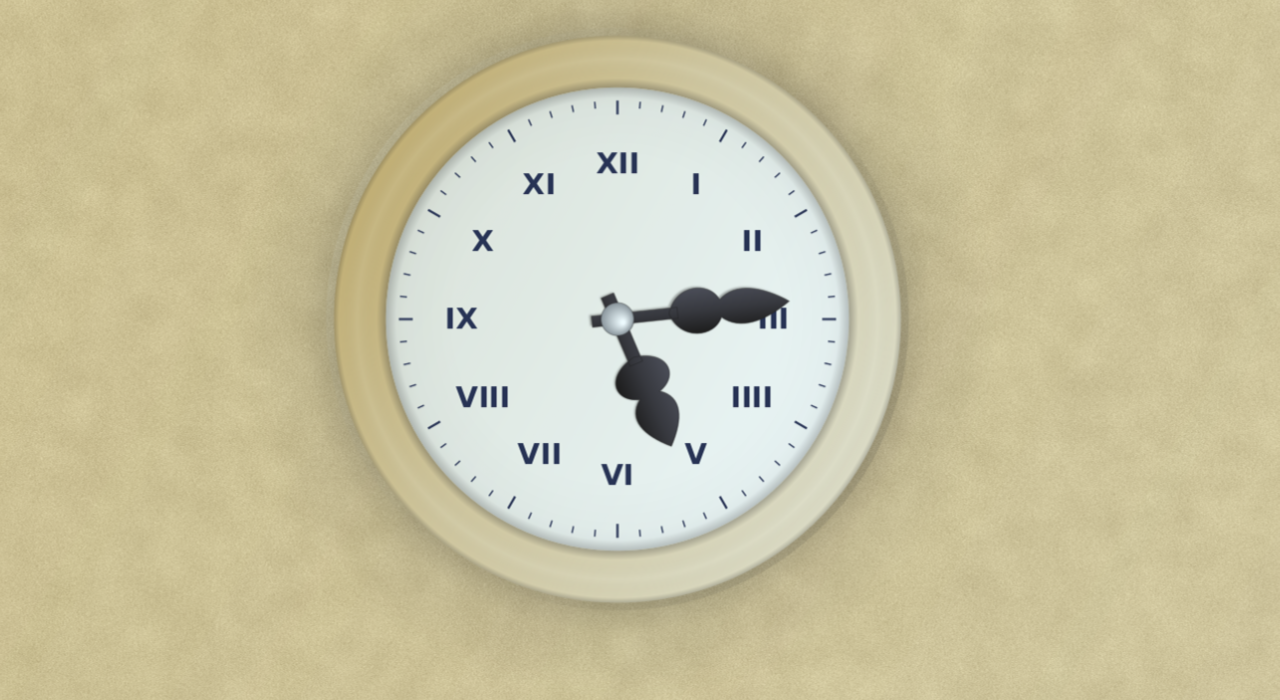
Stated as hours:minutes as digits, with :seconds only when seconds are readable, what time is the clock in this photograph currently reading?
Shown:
5:14
